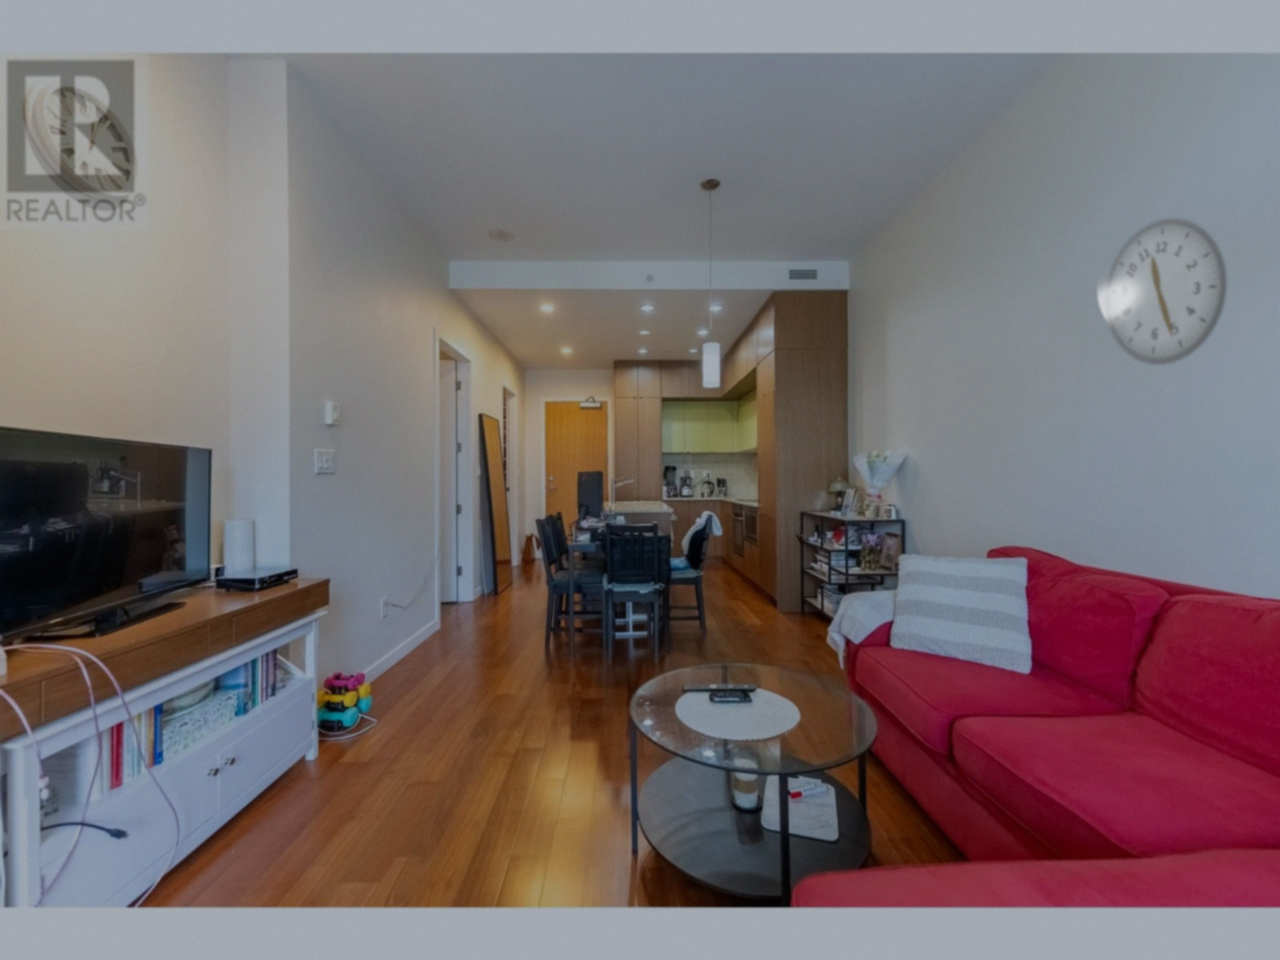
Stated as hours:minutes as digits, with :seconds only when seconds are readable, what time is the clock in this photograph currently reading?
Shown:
11:26
